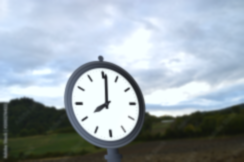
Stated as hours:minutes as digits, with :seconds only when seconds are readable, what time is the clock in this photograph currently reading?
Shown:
8:01
